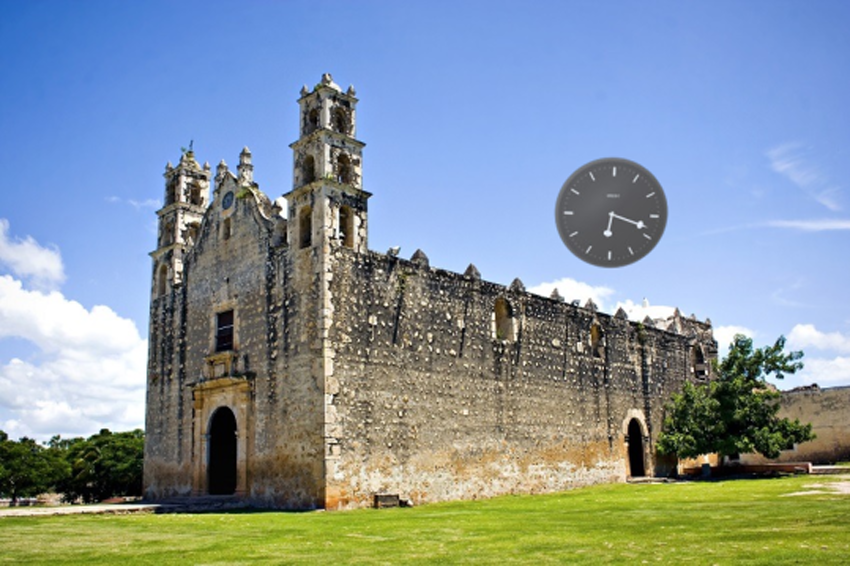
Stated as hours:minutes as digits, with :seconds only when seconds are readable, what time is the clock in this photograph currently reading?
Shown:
6:18
